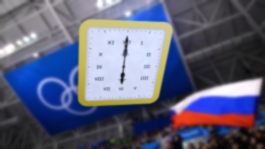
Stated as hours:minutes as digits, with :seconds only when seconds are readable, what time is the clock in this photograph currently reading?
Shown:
6:00
